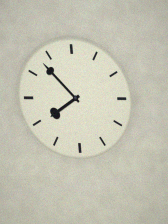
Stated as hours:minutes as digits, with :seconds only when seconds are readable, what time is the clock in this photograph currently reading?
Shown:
7:53
